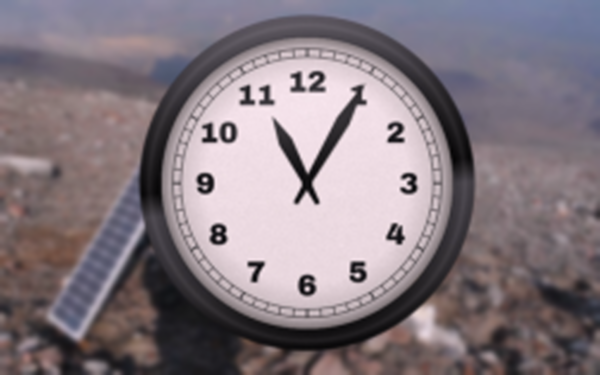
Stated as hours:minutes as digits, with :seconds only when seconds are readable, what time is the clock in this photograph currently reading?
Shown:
11:05
